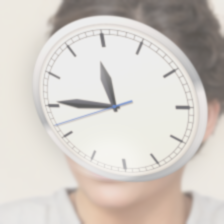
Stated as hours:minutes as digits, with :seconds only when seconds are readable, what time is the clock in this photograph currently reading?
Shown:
11:45:42
